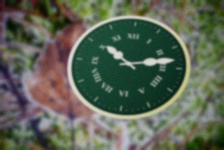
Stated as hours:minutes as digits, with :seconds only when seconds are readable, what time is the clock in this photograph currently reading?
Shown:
10:13
